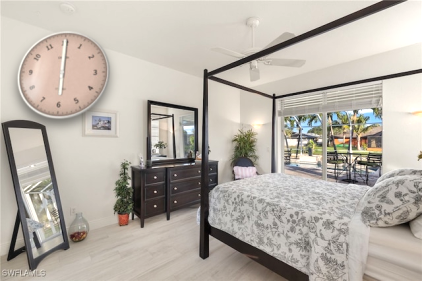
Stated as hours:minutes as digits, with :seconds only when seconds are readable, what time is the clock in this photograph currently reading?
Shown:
6:00
